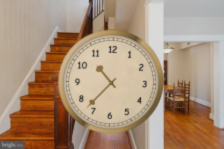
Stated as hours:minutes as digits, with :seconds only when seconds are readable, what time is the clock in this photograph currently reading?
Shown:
10:37
